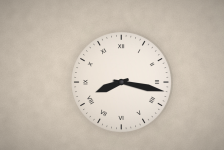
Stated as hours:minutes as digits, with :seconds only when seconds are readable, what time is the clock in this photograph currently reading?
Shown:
8:17
